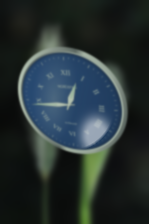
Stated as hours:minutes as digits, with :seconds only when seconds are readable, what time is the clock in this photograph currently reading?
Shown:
12:44
